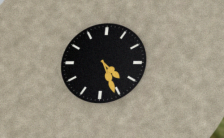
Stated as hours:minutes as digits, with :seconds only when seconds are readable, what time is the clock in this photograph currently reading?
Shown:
4:26
